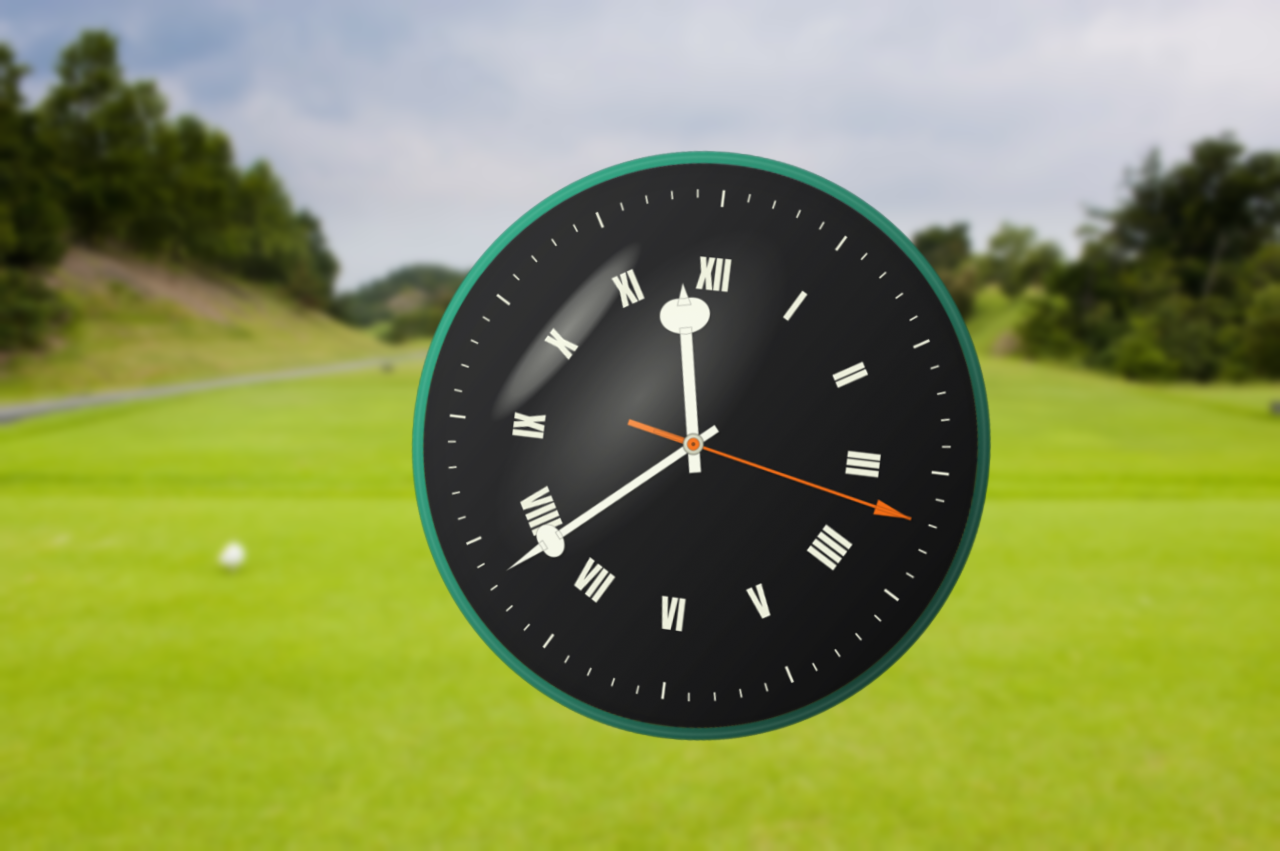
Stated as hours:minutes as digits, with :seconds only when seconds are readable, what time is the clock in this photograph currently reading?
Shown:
11:38:17
